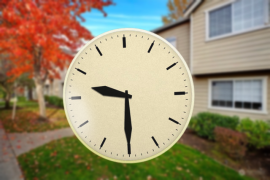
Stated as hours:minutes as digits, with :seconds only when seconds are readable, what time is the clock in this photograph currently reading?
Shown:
9:30
